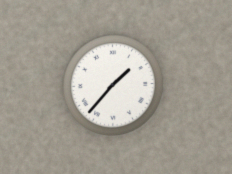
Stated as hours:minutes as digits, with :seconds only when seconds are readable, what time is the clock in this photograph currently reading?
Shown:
1:37
